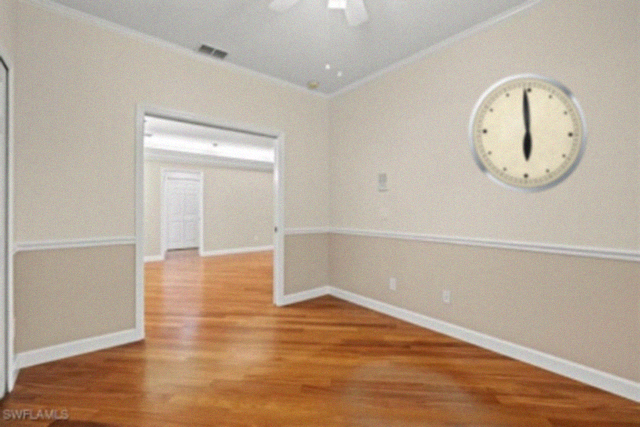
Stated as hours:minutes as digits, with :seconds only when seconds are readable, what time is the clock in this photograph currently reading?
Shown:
5:59
